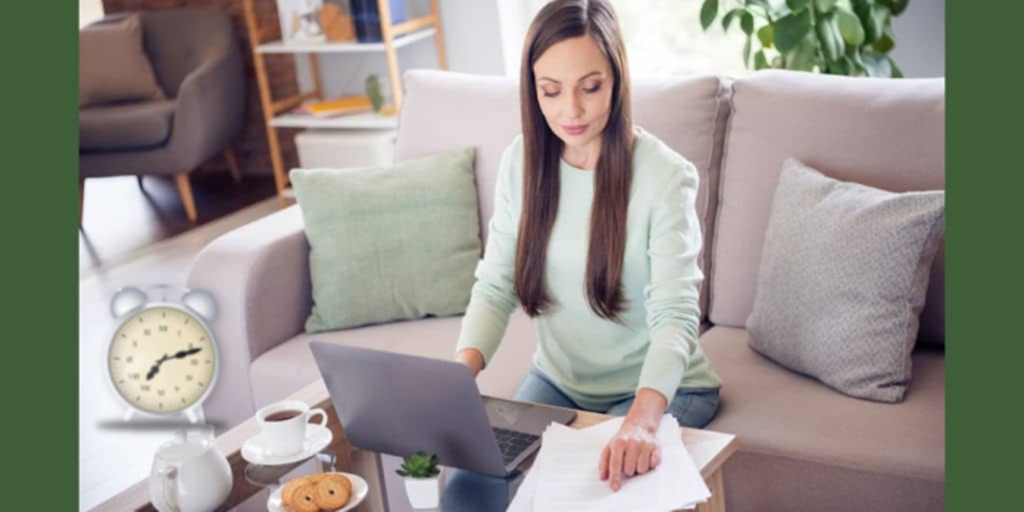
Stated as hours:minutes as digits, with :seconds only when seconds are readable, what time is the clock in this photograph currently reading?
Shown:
7:12
